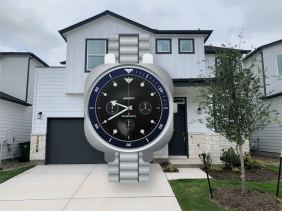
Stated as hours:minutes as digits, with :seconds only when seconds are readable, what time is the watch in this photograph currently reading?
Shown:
9:40
